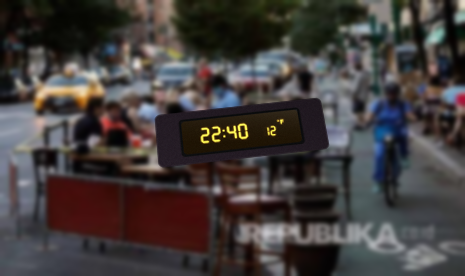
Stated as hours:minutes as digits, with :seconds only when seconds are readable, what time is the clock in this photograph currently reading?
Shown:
22:40
